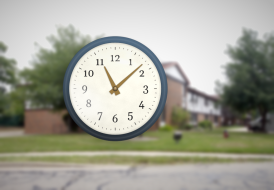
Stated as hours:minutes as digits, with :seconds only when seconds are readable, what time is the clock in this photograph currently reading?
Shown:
11:08
